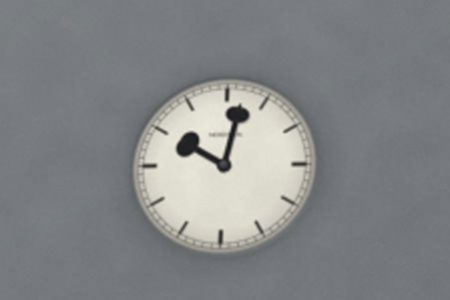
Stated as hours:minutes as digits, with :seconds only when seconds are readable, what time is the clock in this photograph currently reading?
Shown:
10:02
